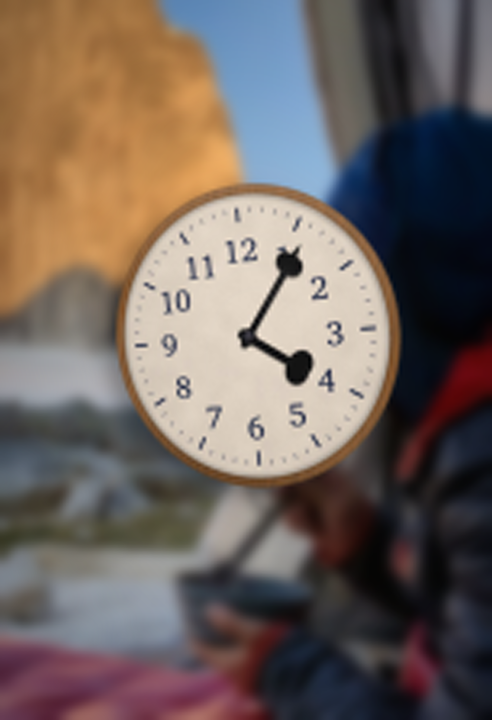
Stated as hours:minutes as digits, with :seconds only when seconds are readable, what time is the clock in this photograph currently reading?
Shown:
4:06
